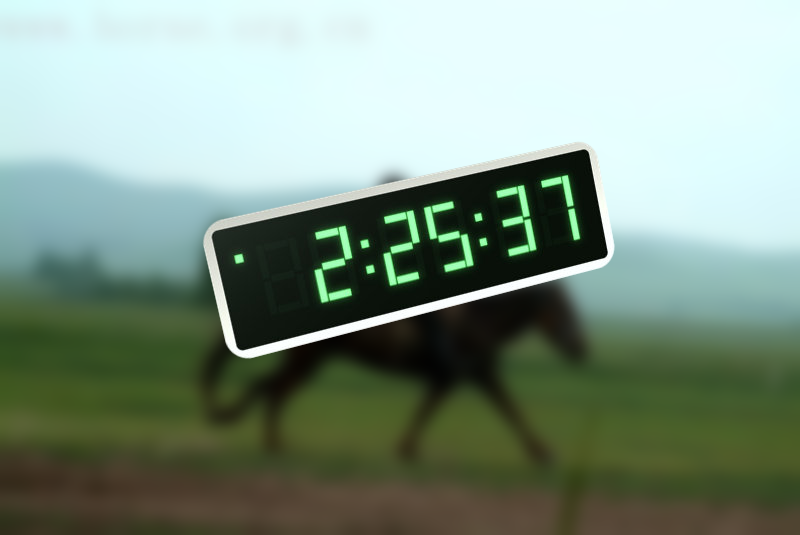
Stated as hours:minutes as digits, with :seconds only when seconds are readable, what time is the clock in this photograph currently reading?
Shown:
2:25:37
